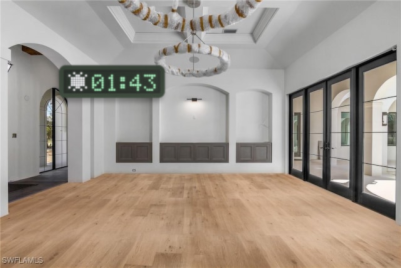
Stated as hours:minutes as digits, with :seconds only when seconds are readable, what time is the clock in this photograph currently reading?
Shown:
1:43
